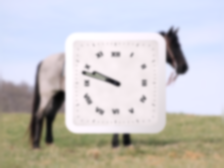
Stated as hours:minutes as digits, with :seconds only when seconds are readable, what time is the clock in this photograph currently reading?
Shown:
9:48
